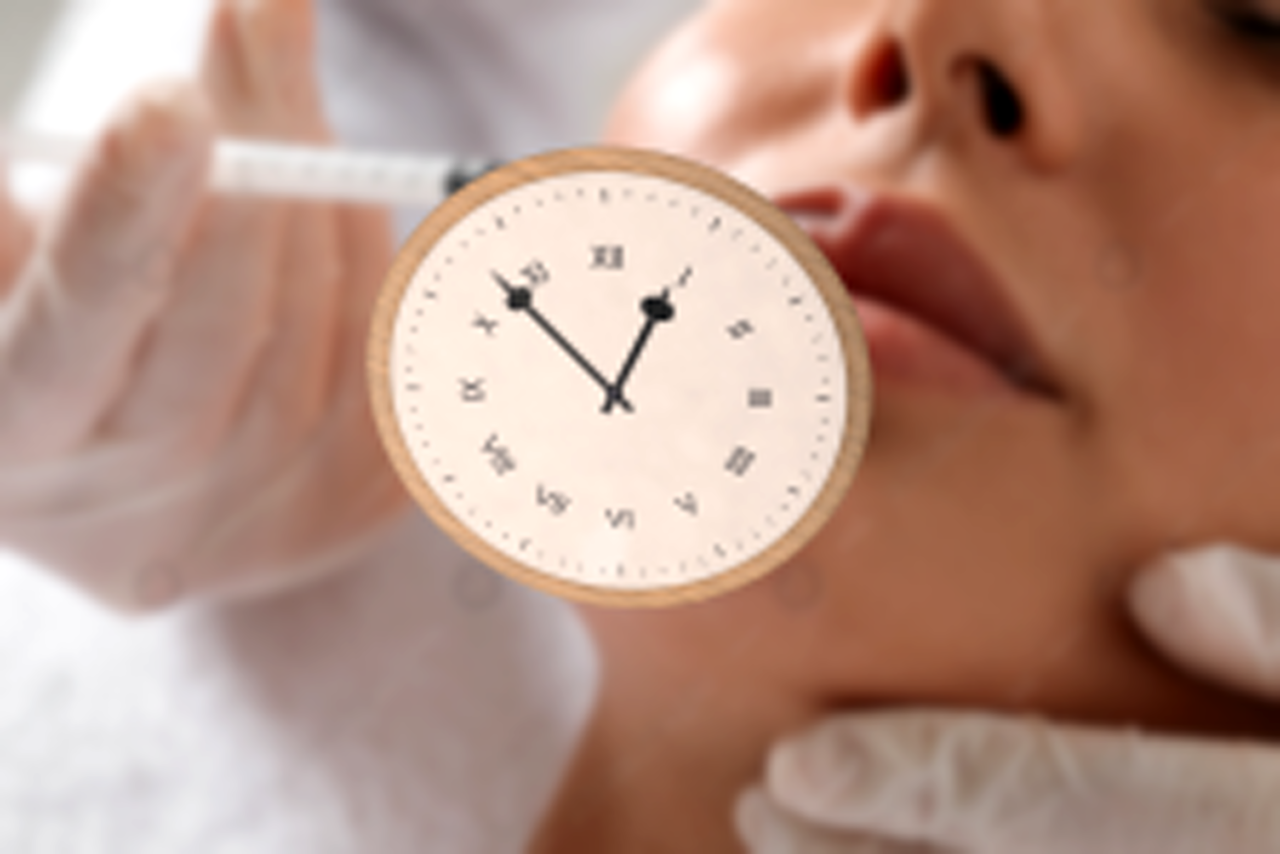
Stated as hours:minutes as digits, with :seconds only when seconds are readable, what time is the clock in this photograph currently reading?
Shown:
12:53
